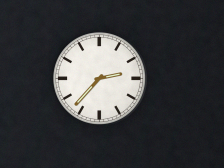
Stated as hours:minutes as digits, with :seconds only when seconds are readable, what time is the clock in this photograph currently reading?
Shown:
2:37
